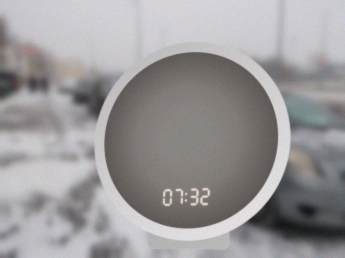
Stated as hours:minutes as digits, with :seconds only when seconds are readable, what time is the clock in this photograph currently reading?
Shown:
7:32
